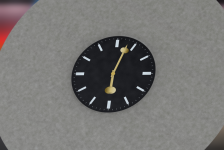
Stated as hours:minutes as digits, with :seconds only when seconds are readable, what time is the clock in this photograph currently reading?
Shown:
6:03
